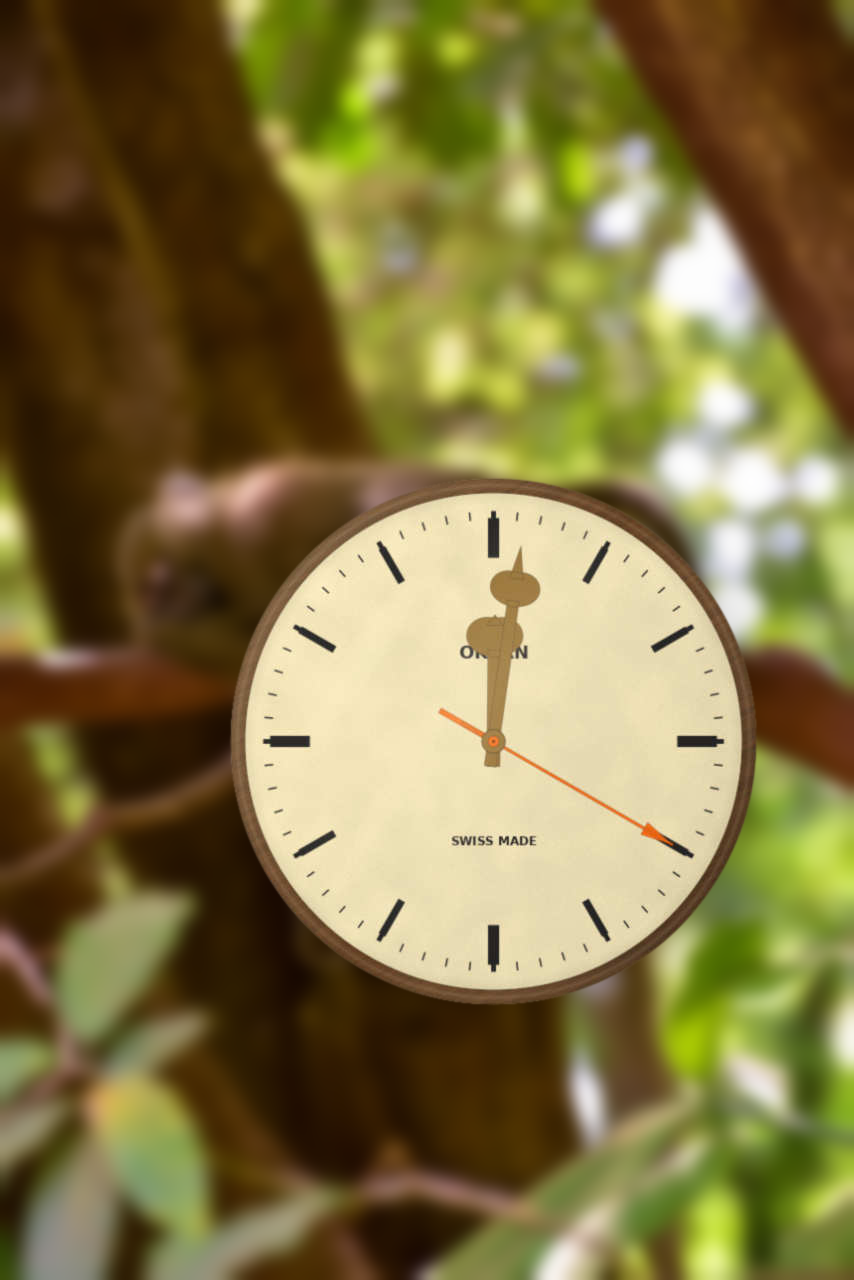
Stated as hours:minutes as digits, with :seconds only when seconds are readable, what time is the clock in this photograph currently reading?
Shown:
12:01:20
